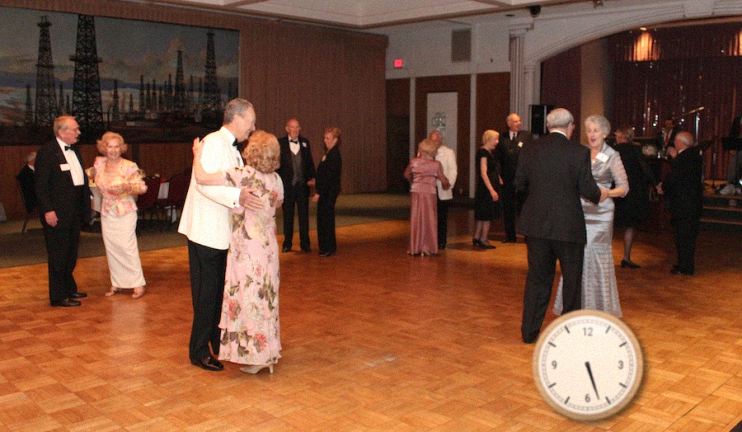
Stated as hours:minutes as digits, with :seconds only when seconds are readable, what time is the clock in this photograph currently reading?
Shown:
5:27
